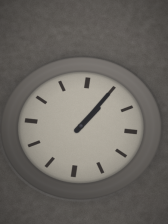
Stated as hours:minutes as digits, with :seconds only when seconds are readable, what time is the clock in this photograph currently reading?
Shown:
1:05
